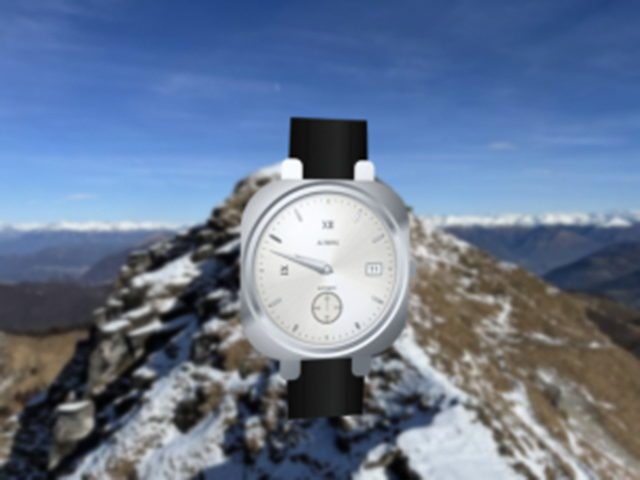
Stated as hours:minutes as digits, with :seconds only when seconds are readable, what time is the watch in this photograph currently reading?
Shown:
9:48
